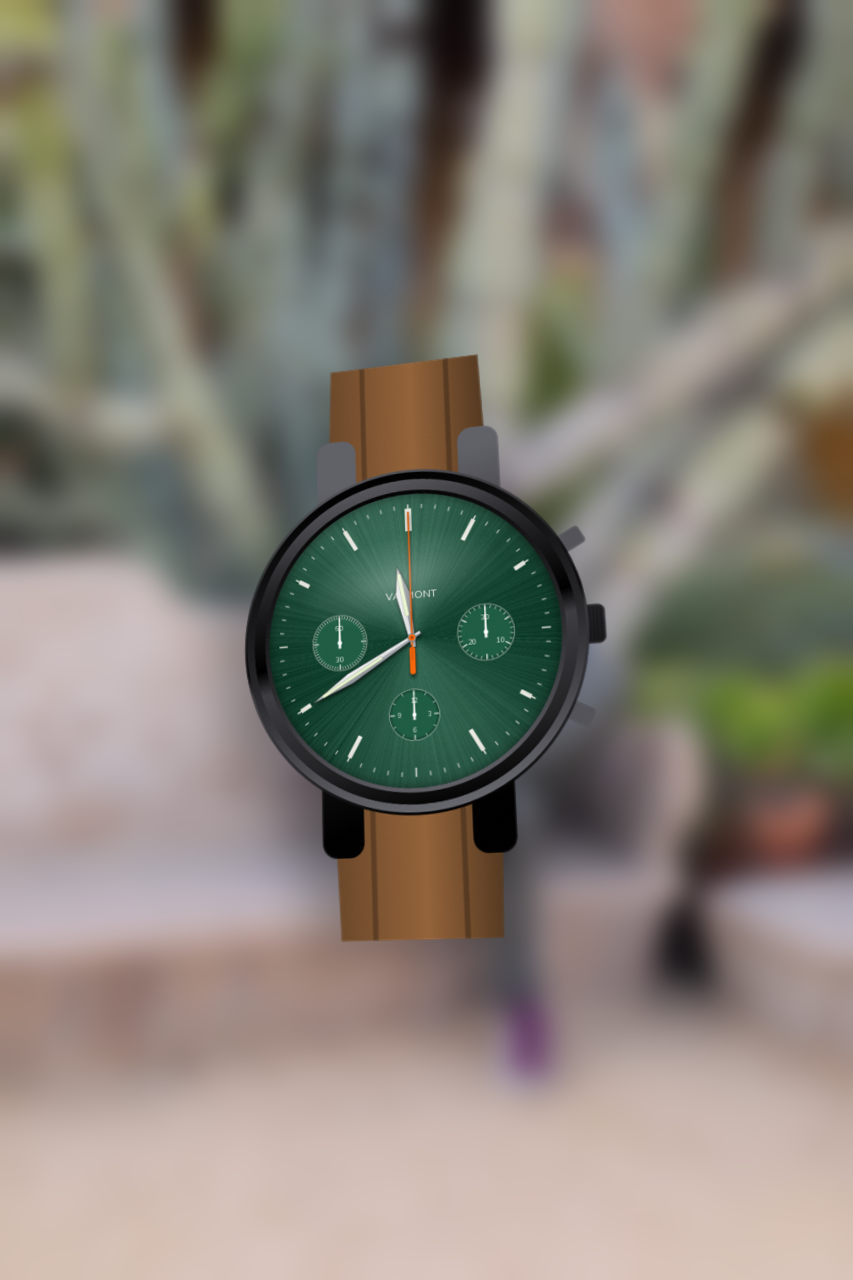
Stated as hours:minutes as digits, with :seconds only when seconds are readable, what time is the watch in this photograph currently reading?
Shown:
11:40
